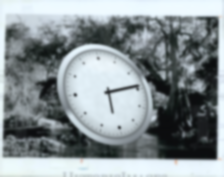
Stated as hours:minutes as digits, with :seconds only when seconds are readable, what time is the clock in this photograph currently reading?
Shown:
6:14
